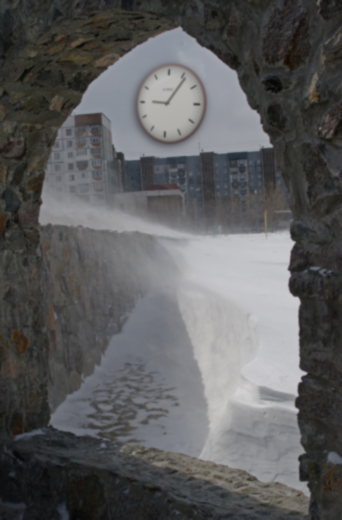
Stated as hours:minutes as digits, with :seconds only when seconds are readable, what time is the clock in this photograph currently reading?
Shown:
9:06
